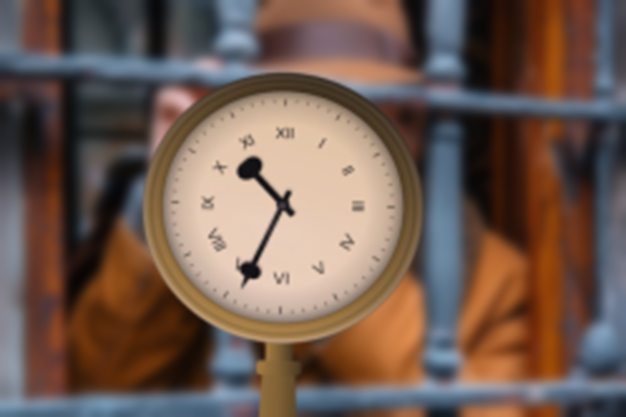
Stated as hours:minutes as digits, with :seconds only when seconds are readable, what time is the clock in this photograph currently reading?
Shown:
10:34
